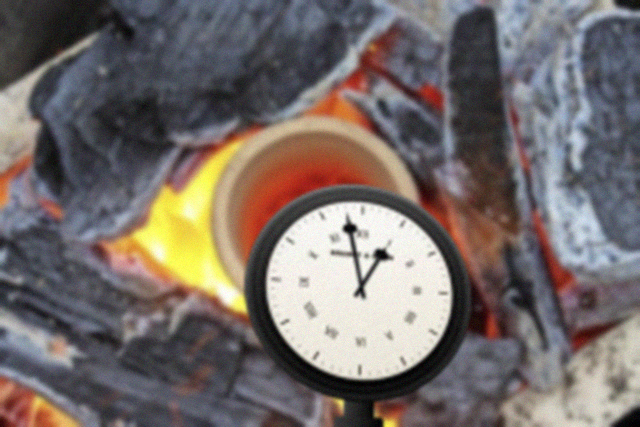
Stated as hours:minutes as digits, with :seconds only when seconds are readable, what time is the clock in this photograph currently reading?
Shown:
12:58
